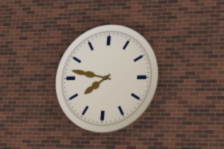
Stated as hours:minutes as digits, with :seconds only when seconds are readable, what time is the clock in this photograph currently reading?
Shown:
7:47
